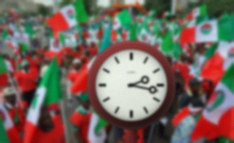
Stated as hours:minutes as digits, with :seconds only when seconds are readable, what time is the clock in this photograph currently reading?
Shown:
2:17
